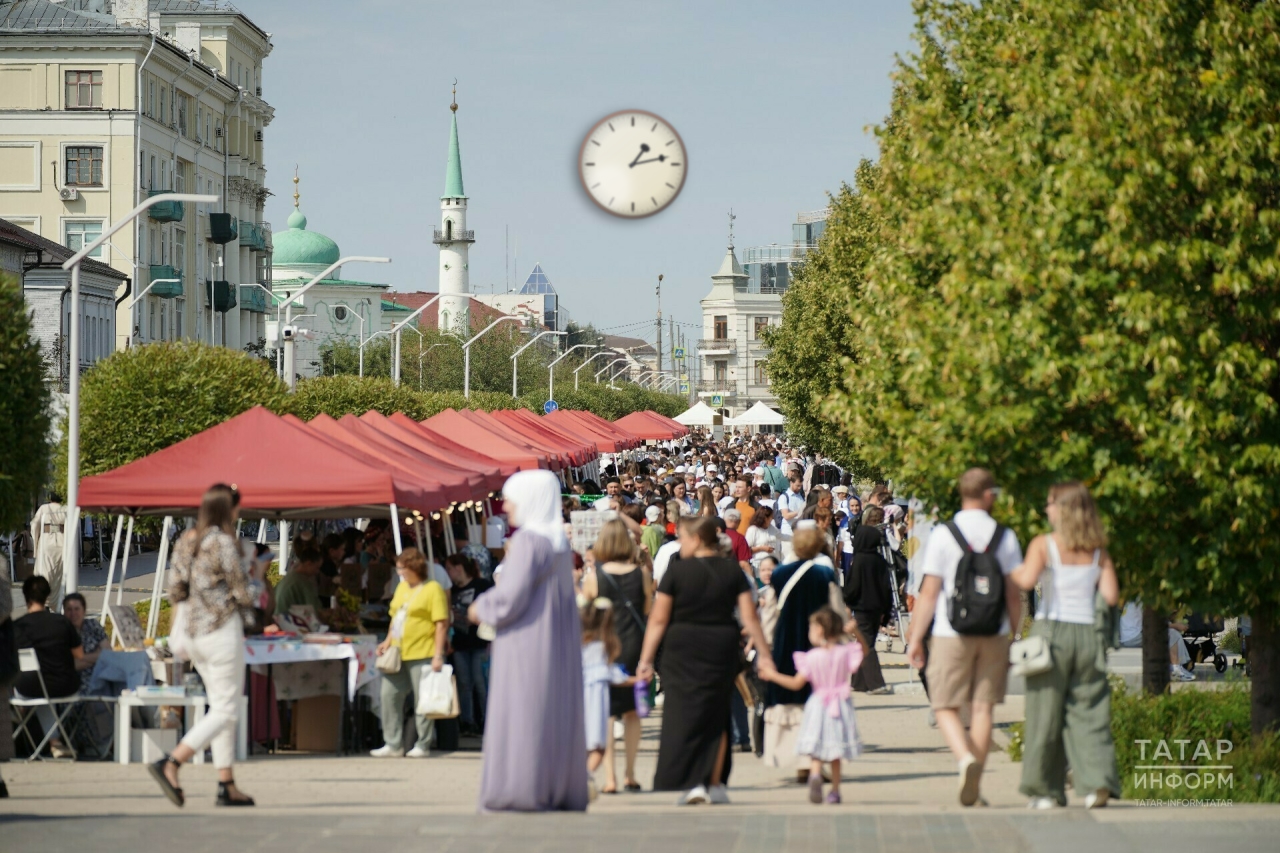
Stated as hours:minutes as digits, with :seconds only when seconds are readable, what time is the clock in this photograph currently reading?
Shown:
1:13
